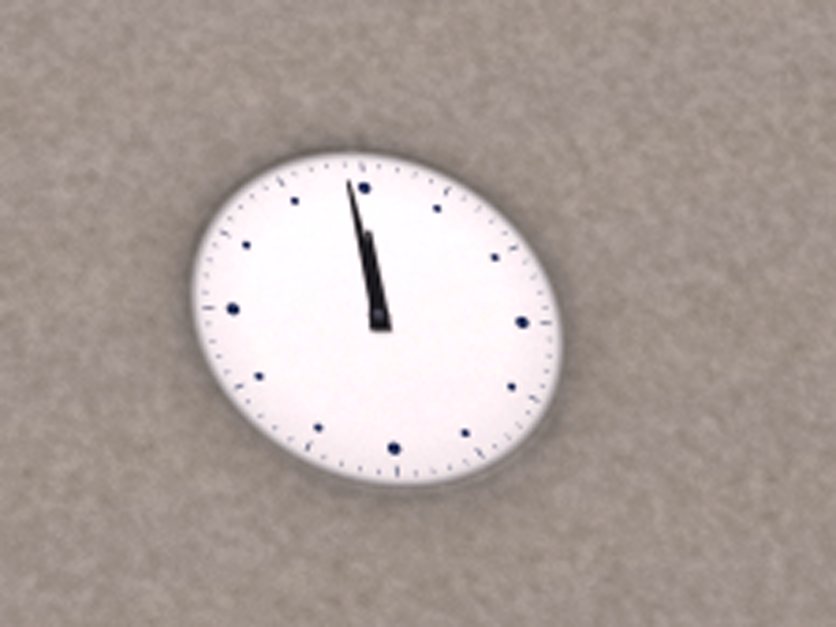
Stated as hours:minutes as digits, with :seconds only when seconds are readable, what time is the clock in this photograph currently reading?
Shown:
11:59
